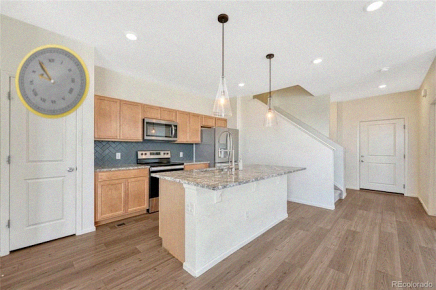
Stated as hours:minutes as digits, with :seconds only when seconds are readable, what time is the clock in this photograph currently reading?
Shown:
9:55
